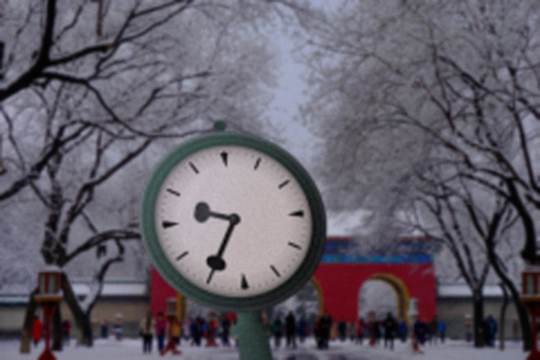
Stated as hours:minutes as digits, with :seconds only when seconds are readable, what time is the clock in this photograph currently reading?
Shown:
9:35
